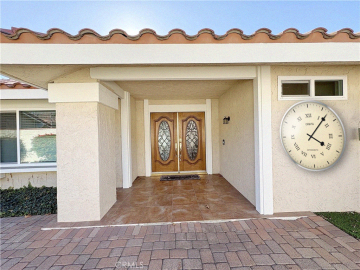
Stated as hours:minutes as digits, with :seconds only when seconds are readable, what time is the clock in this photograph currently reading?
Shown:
4:07
